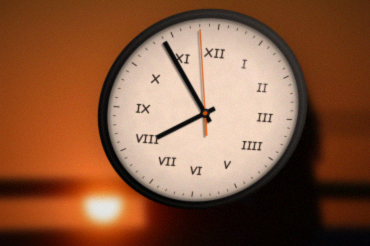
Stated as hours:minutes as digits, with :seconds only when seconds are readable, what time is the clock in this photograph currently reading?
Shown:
7:53:58
